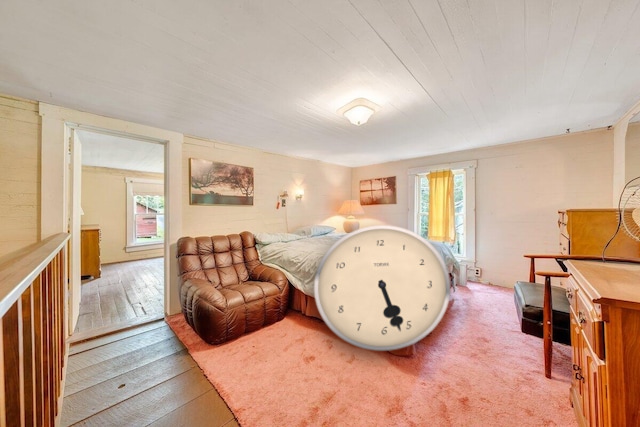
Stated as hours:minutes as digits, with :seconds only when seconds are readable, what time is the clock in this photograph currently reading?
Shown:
5:27
